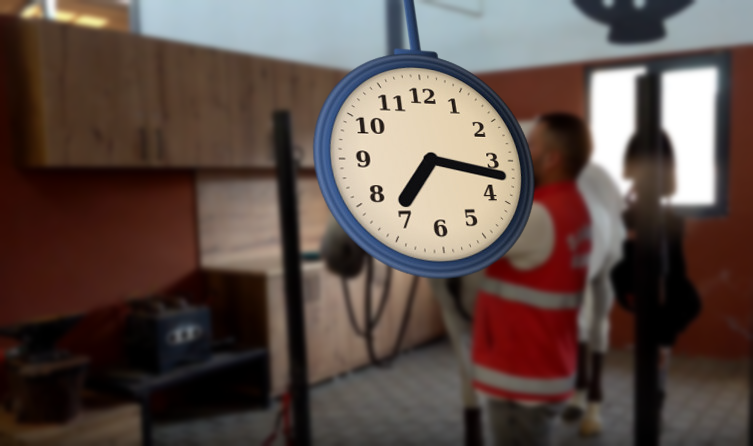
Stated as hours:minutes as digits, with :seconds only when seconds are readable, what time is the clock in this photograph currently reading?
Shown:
7:17
